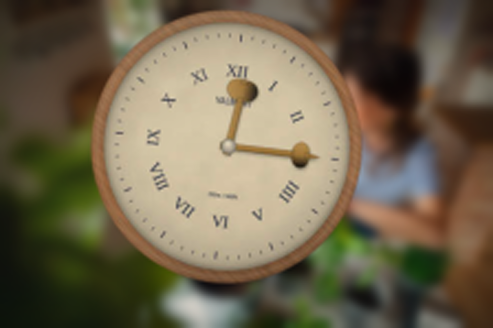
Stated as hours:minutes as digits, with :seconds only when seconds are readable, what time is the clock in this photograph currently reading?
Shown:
12:15
